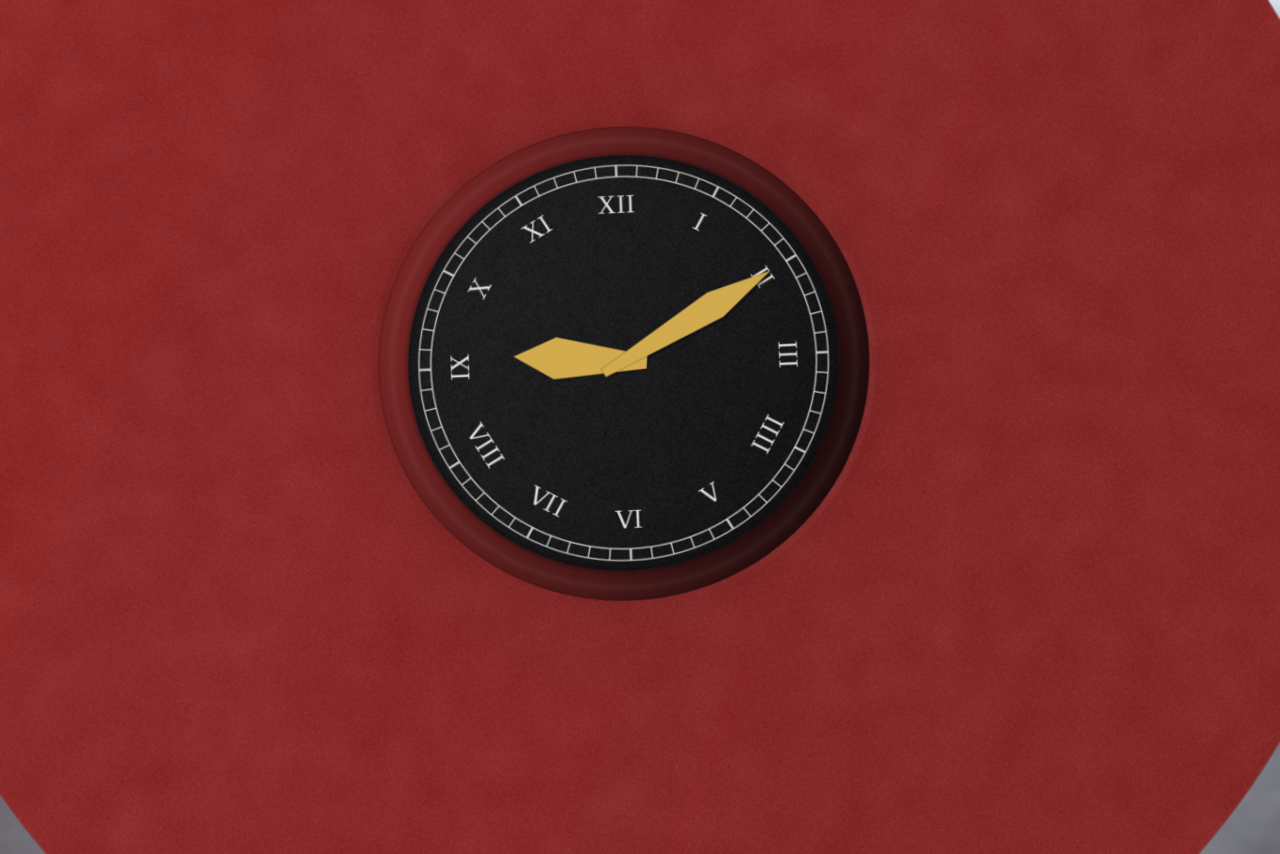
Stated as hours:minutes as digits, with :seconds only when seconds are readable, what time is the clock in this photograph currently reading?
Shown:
9:10
